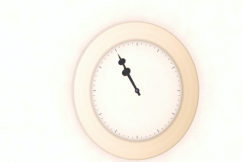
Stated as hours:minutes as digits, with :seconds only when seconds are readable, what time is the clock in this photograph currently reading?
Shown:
10:55
